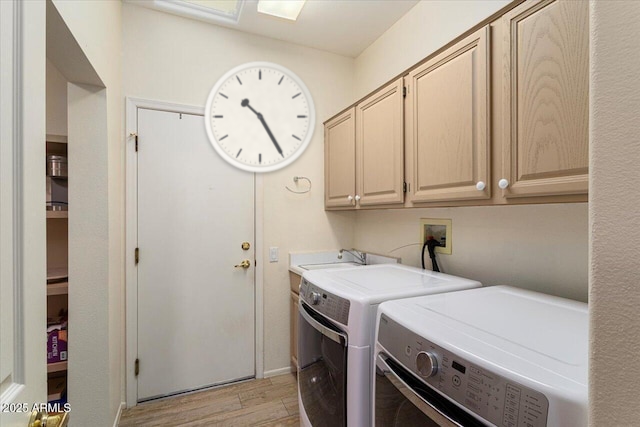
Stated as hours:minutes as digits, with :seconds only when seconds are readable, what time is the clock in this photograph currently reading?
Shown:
10:25
